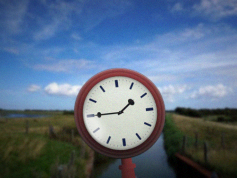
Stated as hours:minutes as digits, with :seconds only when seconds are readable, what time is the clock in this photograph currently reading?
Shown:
1:45
